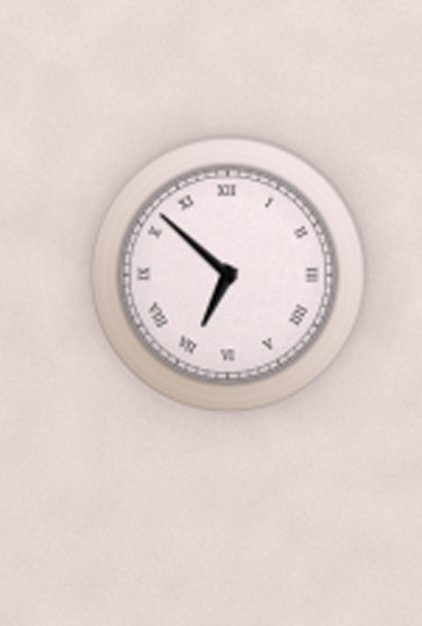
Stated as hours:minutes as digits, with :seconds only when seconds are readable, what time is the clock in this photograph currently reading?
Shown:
6:52
